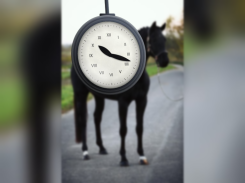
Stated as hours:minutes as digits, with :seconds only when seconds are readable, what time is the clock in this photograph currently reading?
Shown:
10:18
